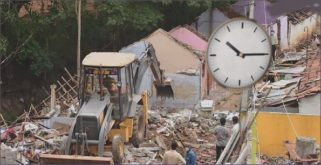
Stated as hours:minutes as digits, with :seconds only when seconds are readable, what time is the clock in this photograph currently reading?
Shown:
10:15
